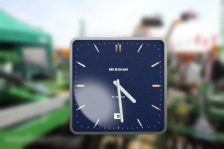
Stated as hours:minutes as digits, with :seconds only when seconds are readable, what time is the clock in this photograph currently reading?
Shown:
4:29
